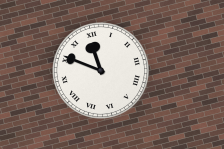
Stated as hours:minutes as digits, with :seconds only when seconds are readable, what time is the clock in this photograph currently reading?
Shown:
11:51
